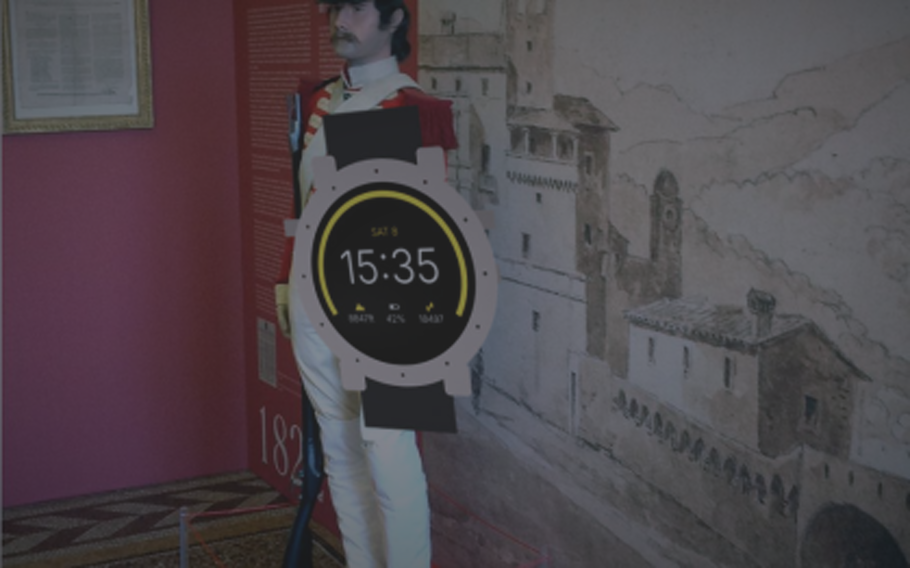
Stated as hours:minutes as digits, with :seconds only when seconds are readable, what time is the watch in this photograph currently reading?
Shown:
15:35
